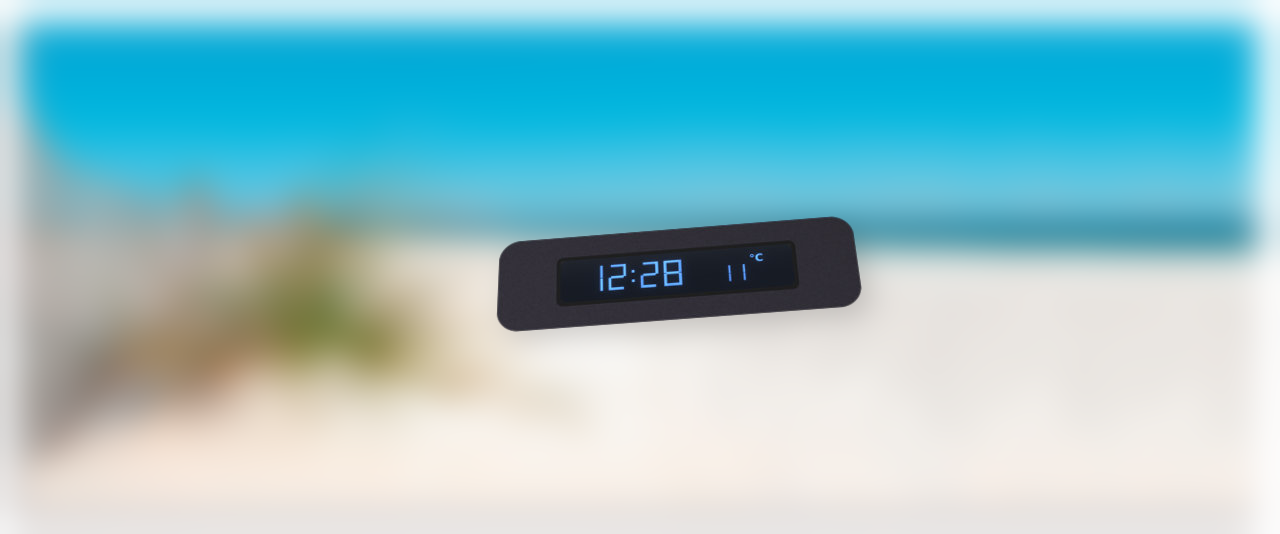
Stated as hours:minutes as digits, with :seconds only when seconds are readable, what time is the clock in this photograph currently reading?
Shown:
12:28
